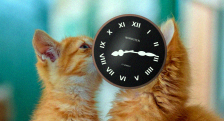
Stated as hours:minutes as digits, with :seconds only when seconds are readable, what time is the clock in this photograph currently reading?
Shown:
8:14
